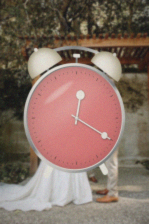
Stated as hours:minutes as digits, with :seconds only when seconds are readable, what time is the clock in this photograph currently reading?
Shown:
12:20
